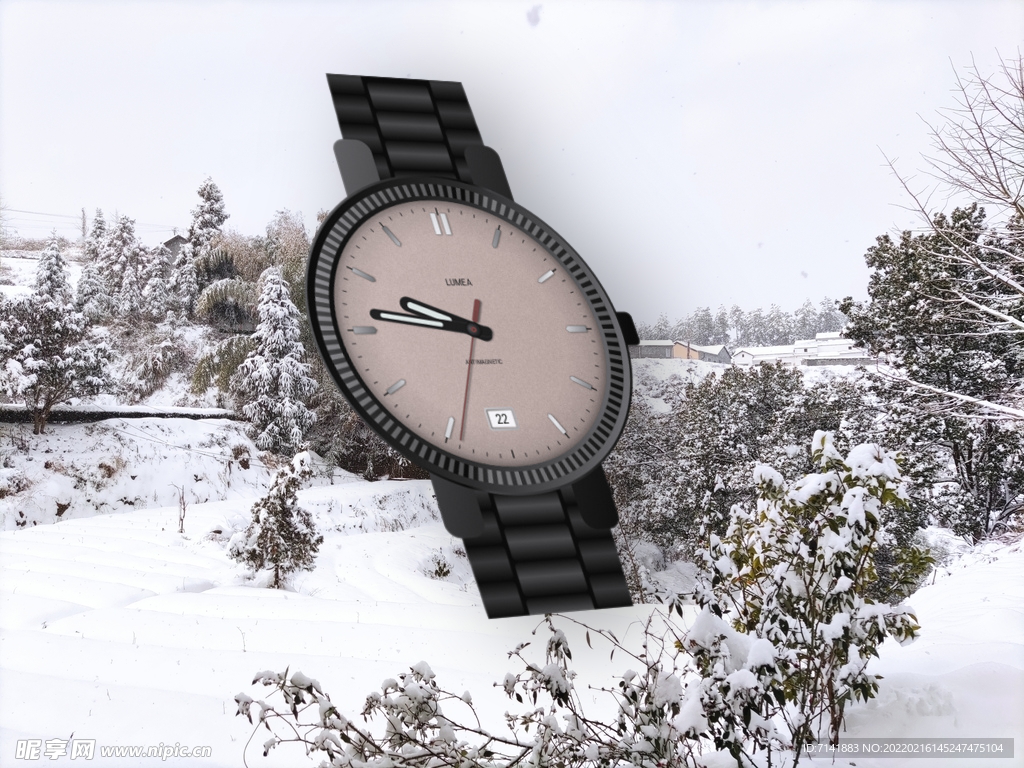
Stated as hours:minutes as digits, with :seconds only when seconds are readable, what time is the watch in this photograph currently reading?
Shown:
9:46:34
